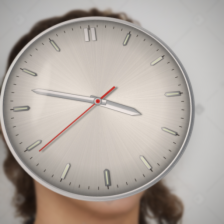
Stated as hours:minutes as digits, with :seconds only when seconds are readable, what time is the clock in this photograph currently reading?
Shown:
3:47:39
